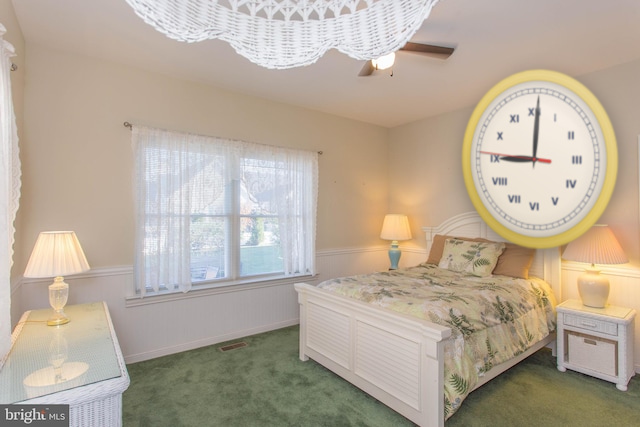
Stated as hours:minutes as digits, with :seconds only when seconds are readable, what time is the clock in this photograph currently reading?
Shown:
9:00:46
